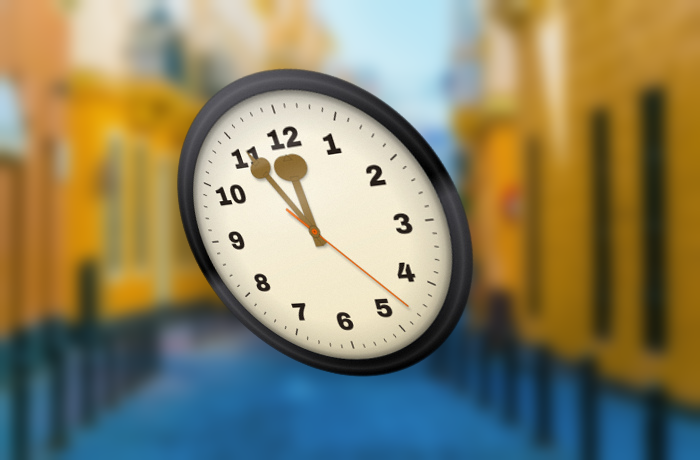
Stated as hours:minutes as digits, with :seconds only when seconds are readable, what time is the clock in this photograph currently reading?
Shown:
11:55:23
